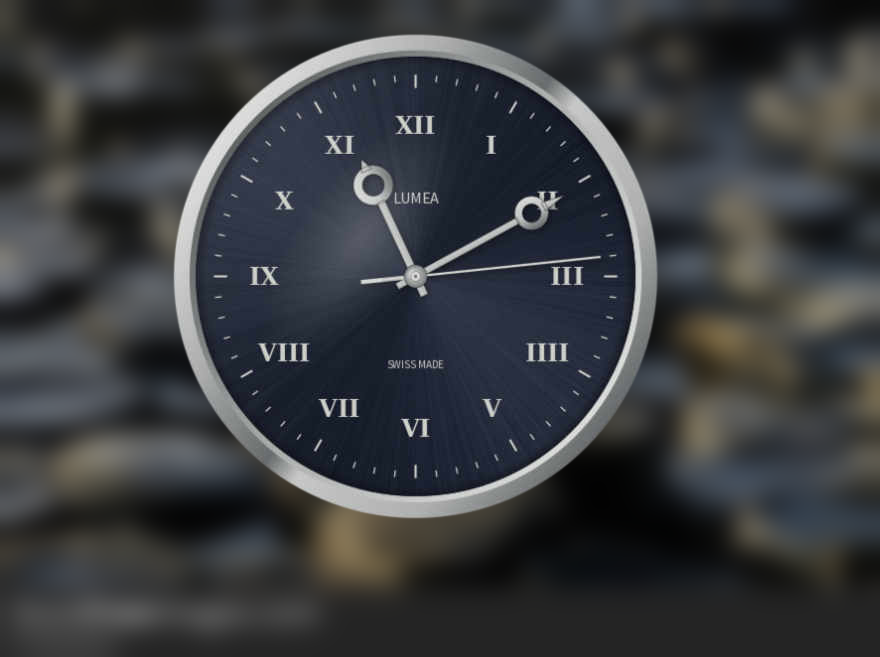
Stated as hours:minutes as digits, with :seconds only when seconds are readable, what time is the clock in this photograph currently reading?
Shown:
11:10:14
